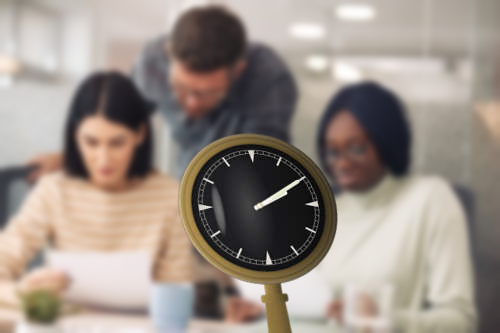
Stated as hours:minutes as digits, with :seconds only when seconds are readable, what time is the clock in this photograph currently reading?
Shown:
2:10
